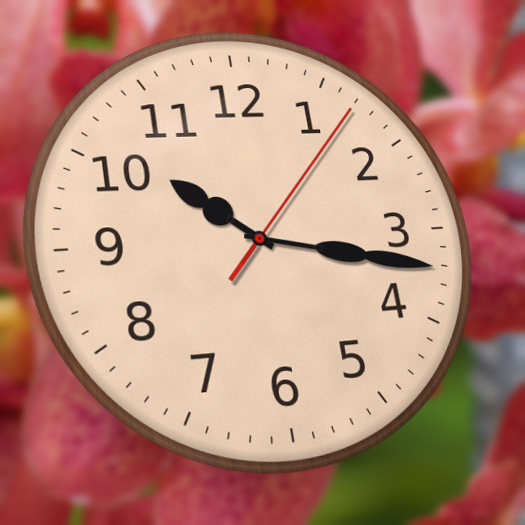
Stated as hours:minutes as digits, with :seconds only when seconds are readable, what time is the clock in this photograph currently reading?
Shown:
10:17:07
